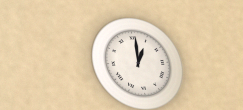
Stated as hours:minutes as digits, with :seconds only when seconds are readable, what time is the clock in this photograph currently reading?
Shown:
1:01
